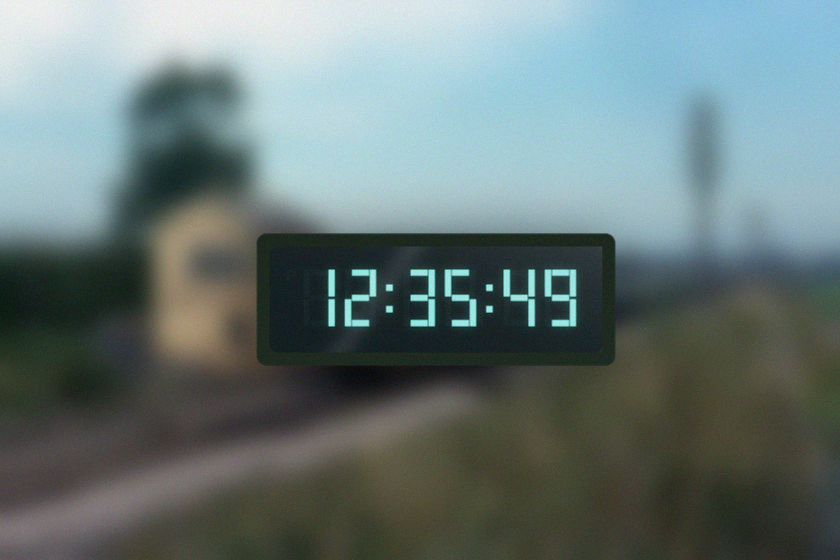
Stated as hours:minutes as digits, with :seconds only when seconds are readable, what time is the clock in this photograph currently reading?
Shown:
12:35:49
